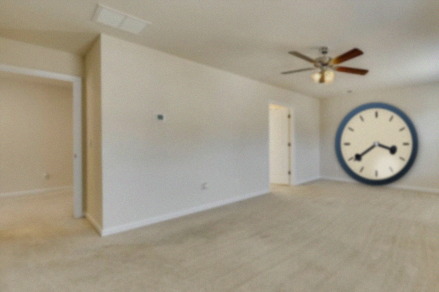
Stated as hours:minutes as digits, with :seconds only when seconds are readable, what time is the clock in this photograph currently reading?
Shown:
3:39
